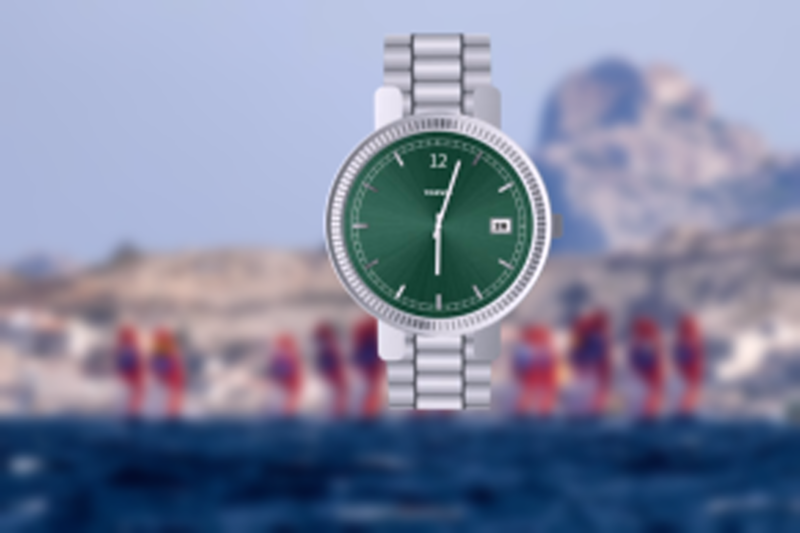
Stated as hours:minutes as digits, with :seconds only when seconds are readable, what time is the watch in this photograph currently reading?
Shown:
6:03
